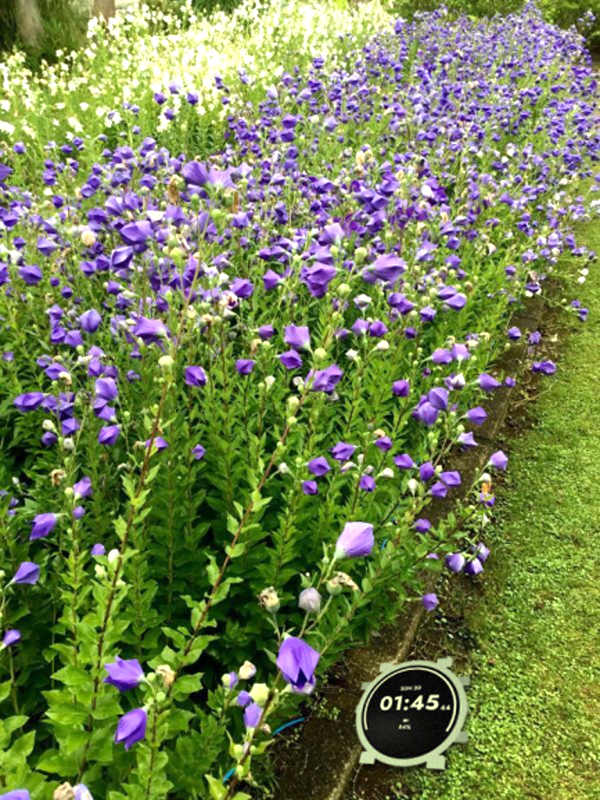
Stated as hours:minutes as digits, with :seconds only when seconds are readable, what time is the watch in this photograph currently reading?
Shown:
1:45
